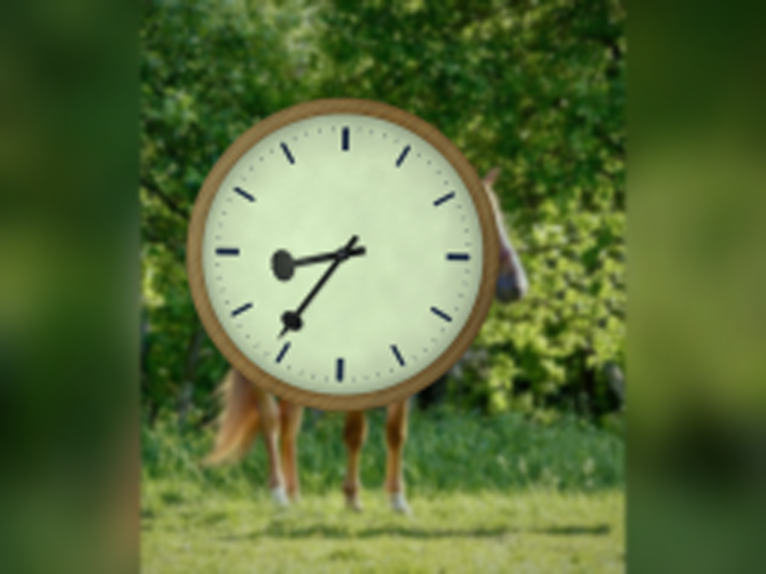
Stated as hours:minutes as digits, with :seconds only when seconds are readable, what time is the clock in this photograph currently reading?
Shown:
8:36
